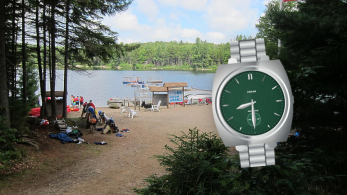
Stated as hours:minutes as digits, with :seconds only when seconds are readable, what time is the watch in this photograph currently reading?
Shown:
8:30
